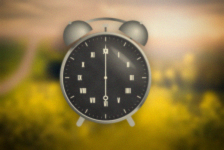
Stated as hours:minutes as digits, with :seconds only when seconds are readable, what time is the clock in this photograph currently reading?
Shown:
6:00
